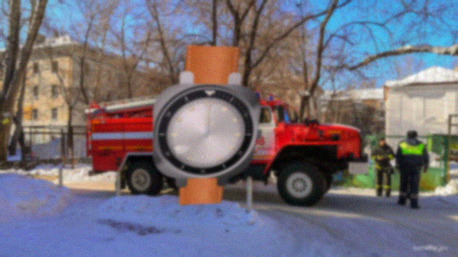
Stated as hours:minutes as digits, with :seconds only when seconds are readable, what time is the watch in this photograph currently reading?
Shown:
12:00
